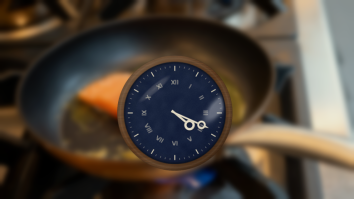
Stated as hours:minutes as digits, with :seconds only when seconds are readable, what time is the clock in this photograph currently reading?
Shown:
4:19
